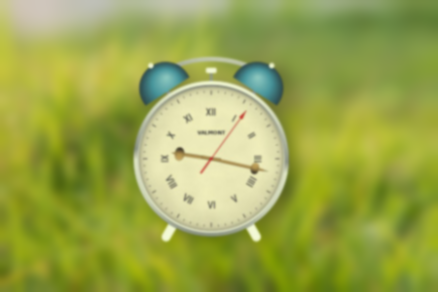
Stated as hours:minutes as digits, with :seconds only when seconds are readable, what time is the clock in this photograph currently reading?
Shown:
9:17:06
